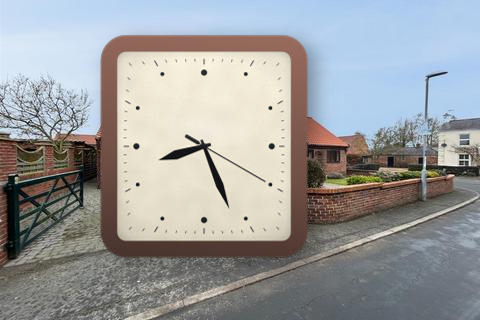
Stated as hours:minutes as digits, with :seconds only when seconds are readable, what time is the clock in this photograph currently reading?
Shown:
8:26:20
